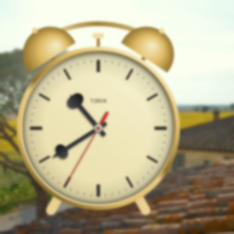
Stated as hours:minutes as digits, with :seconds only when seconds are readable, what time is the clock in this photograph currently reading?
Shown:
10:39:35
